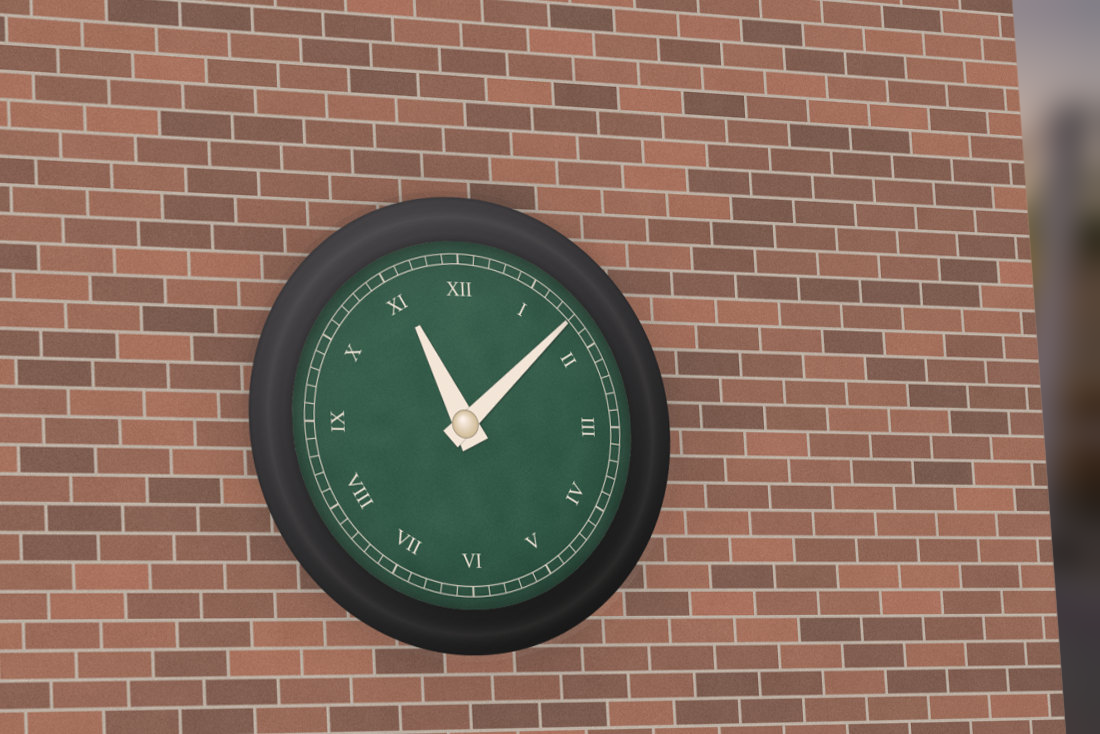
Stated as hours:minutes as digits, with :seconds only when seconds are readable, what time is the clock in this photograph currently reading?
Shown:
11:08
